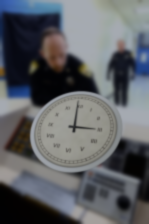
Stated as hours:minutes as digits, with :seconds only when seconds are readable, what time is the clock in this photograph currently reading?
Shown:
2:59
